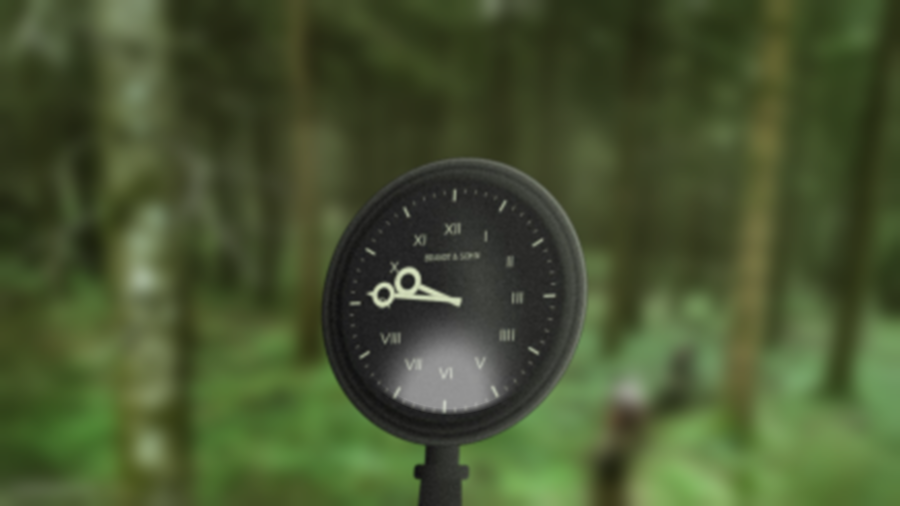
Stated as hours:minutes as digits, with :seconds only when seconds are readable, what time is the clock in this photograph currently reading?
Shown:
9:46
